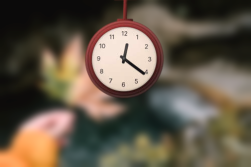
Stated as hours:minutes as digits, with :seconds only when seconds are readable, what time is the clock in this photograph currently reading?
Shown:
12:21
